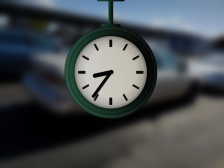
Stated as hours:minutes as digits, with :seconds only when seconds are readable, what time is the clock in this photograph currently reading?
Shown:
8:36
